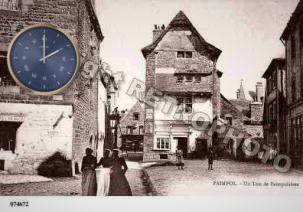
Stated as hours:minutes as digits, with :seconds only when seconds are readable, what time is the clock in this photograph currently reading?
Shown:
2:00
